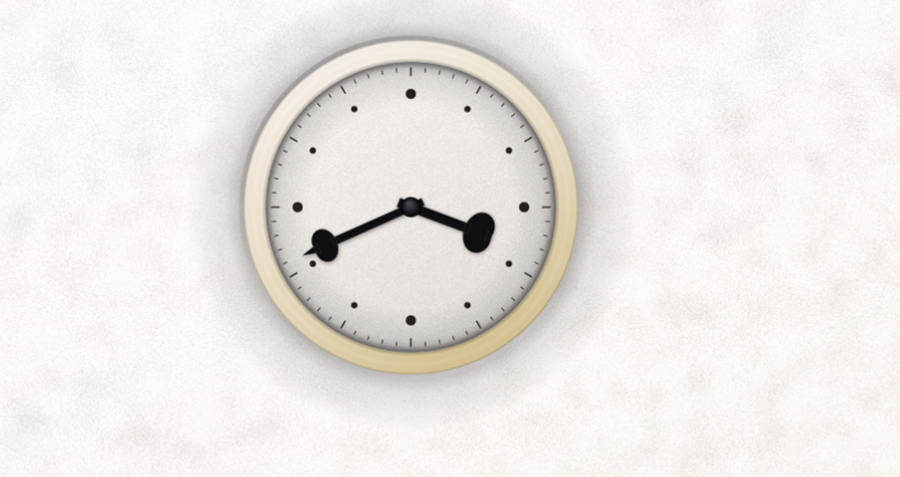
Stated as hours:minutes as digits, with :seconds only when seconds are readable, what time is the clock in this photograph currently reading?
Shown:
3:41
